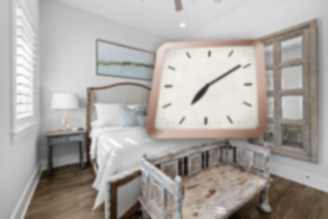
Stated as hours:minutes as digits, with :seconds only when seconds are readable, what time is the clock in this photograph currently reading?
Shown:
7:09
